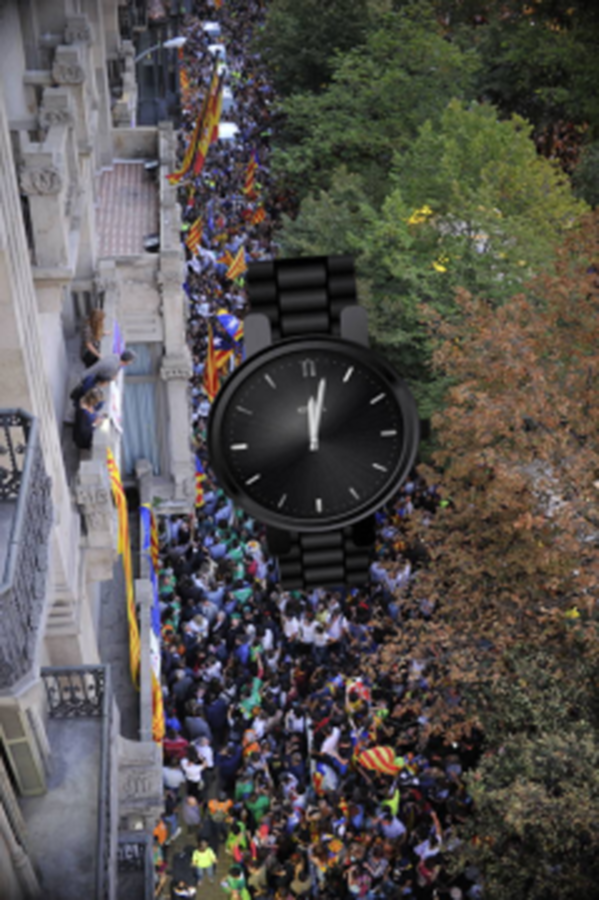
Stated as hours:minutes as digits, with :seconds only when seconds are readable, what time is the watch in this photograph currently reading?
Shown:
12:02
